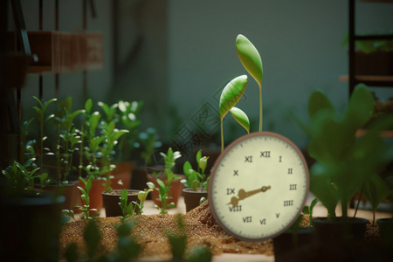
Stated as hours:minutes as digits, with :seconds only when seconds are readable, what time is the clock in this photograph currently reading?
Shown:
8:42
